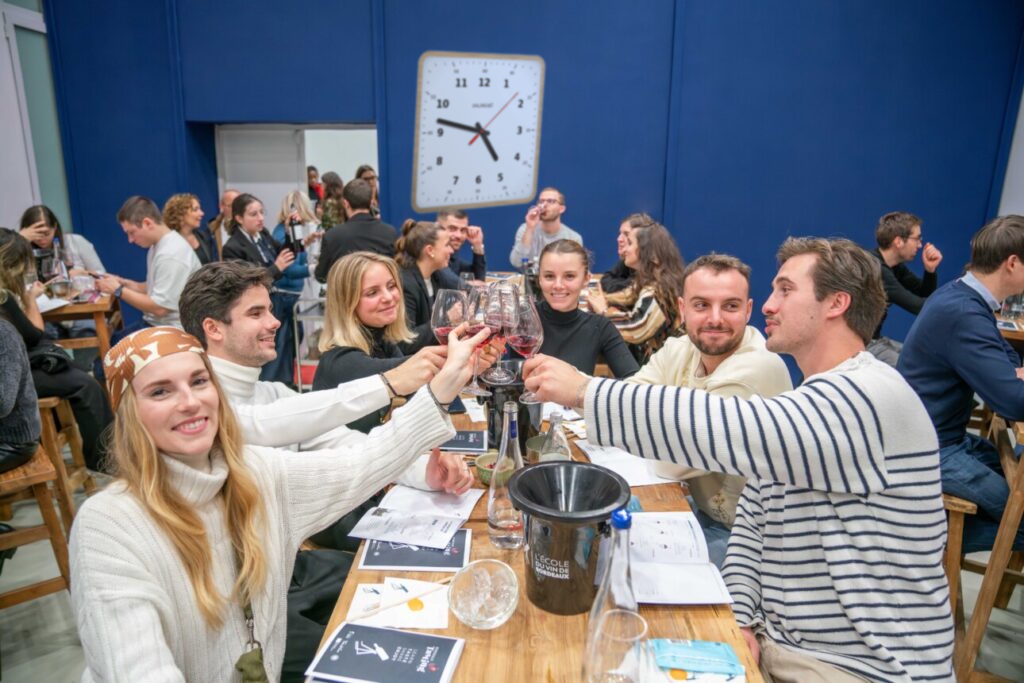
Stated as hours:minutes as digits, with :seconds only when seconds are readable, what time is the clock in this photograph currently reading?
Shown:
4:47:08
